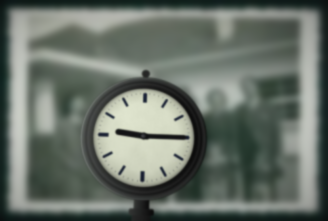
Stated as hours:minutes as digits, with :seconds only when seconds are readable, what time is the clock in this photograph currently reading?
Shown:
9:15
